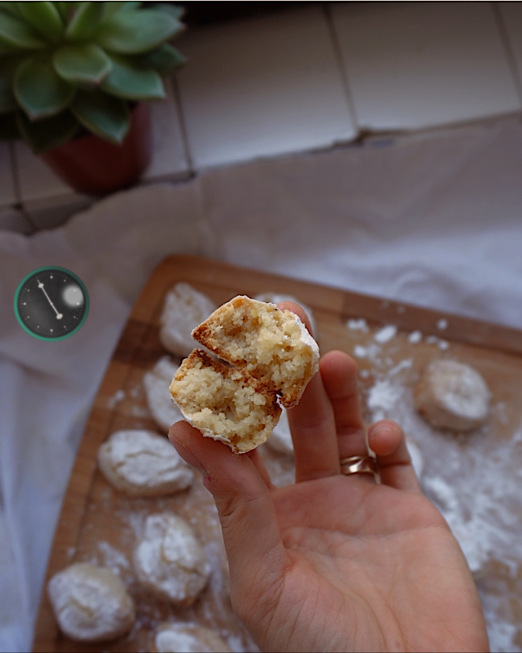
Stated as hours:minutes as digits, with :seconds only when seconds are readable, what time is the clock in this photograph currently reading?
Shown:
4:55
